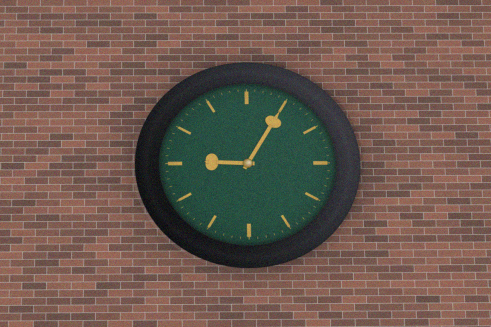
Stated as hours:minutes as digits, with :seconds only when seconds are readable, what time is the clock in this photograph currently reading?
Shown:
9:05
